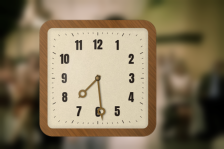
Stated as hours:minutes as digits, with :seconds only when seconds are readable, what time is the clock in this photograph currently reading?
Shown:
7:29
